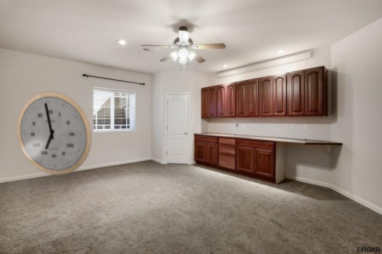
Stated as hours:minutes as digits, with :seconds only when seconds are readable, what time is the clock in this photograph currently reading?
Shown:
6:59
